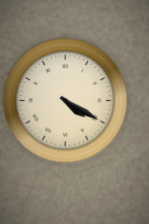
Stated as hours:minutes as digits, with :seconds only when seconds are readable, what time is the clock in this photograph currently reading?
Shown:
4:20
